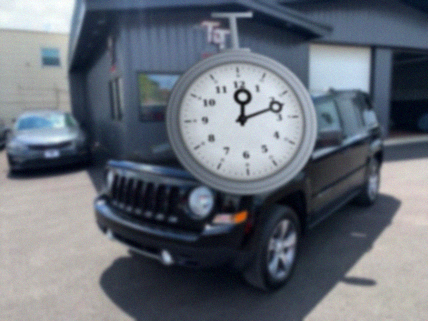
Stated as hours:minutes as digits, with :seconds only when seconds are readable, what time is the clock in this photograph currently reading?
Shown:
12:12
